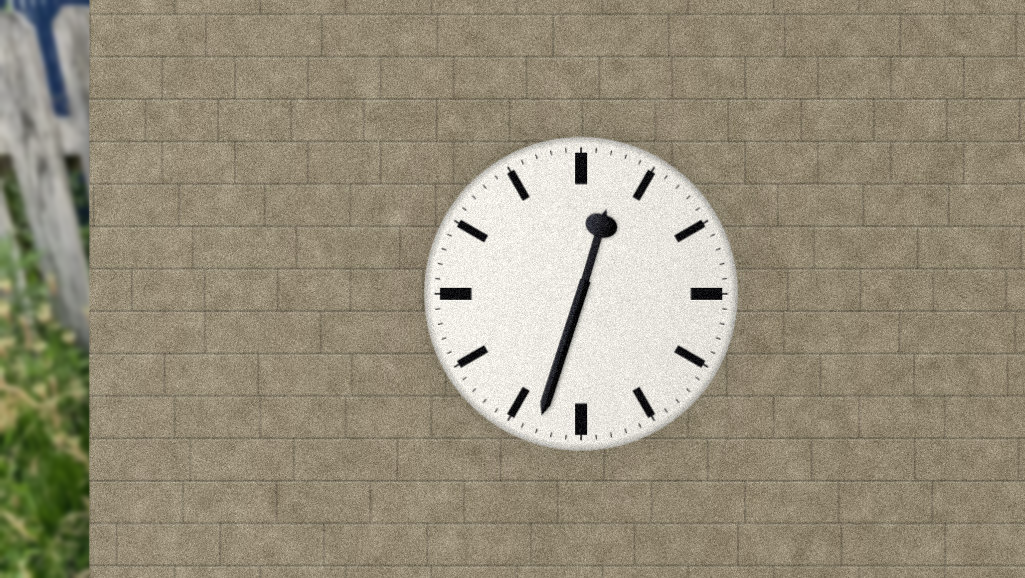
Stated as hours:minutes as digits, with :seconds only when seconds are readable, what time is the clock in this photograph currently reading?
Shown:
12:33
